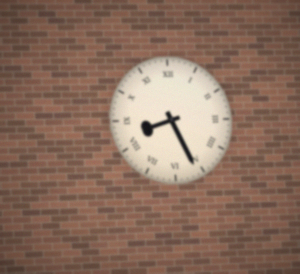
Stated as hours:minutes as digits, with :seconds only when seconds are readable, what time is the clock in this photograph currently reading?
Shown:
8:26
